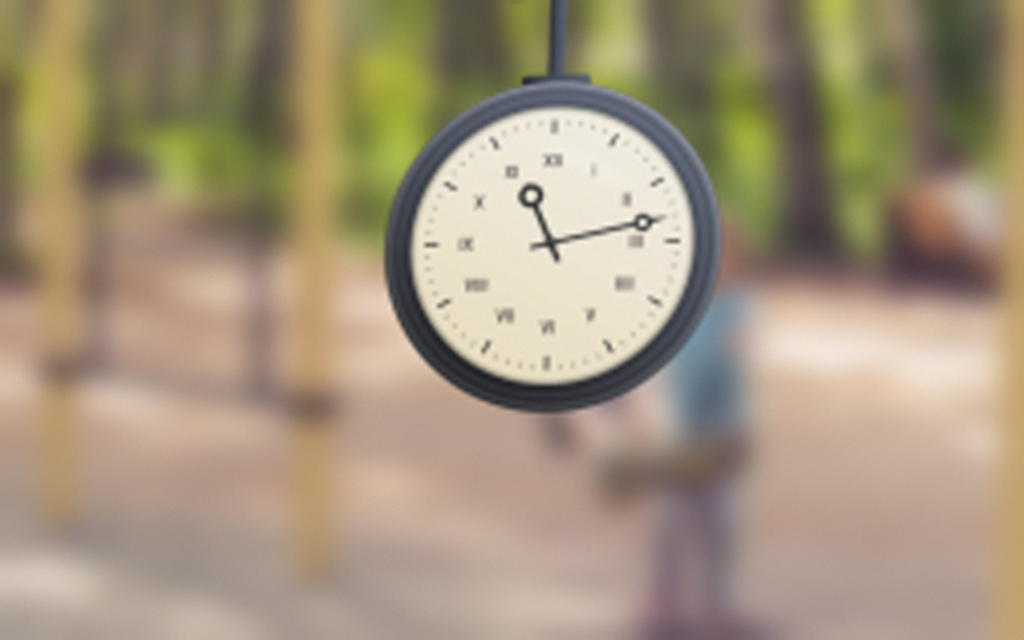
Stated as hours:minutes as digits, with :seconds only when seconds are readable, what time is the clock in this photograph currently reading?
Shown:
11:13
